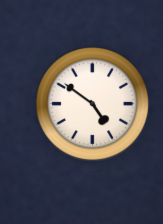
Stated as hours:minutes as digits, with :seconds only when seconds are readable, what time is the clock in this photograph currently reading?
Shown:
4:51
